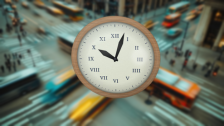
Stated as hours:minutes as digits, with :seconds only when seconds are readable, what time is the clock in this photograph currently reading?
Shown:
10:03
